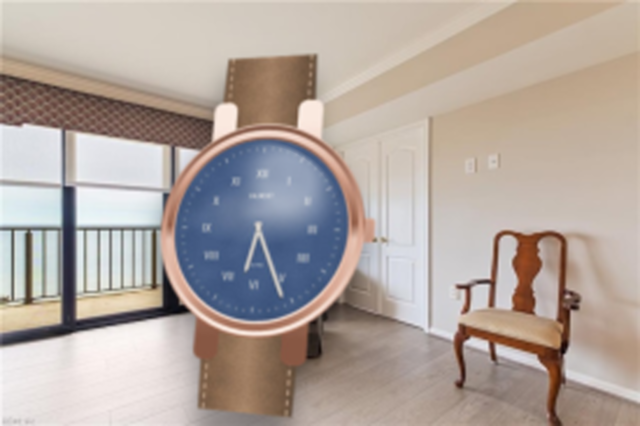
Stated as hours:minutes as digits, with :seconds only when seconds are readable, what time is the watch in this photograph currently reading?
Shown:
6:26
